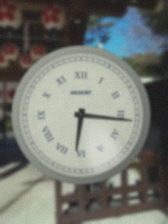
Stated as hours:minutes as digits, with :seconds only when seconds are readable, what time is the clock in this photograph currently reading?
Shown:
6:16
